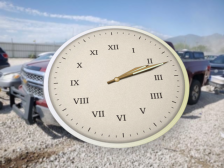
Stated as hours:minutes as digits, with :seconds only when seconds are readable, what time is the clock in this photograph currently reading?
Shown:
2:12
